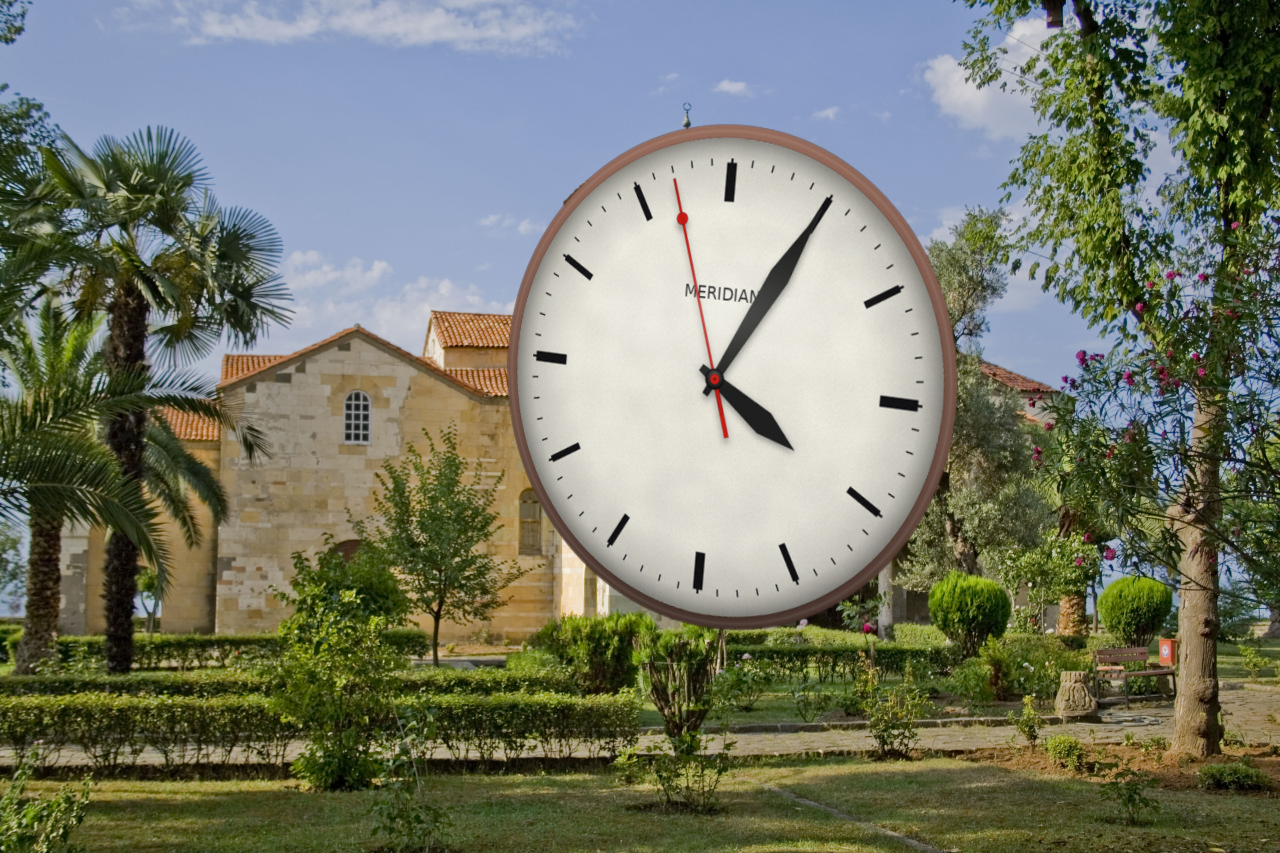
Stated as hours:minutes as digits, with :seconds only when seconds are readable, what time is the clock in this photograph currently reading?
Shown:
4:04:57
